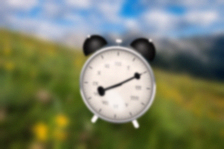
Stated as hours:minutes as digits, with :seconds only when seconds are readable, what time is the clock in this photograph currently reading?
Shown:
8:10
